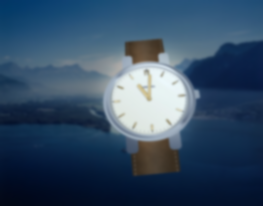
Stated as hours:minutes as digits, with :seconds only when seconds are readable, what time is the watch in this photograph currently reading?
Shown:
11:01
